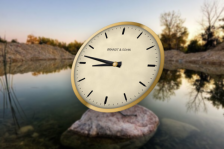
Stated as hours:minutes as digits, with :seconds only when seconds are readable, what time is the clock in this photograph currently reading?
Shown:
8:47
